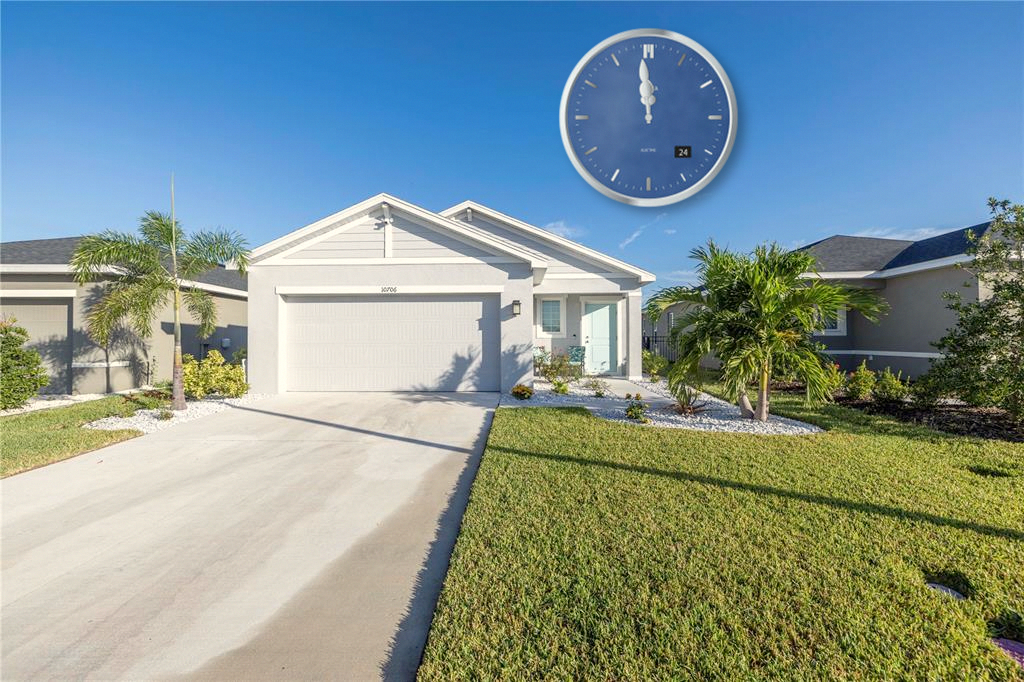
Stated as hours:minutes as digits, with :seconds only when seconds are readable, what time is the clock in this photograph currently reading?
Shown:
11:59
